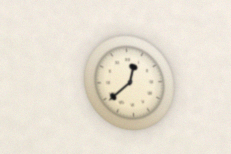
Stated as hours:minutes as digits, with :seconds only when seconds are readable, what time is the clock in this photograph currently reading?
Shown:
12:39
